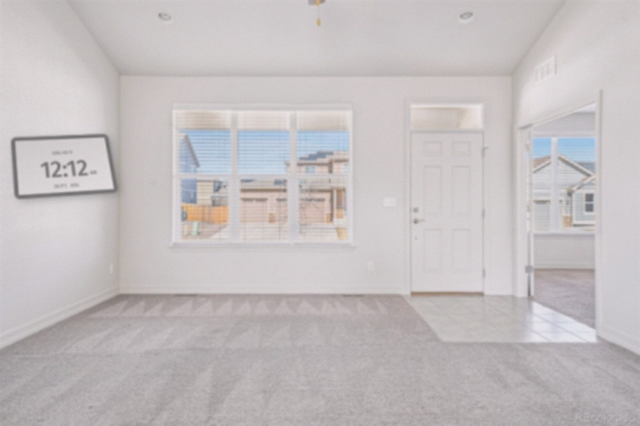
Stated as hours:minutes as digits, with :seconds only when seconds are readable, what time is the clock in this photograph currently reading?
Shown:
12:12
